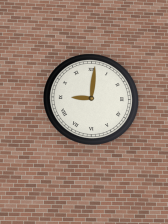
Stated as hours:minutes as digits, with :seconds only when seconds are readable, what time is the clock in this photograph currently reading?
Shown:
9:01
